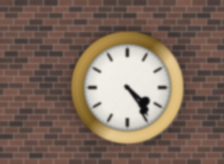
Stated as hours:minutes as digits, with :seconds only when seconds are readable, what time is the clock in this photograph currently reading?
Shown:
4:24
